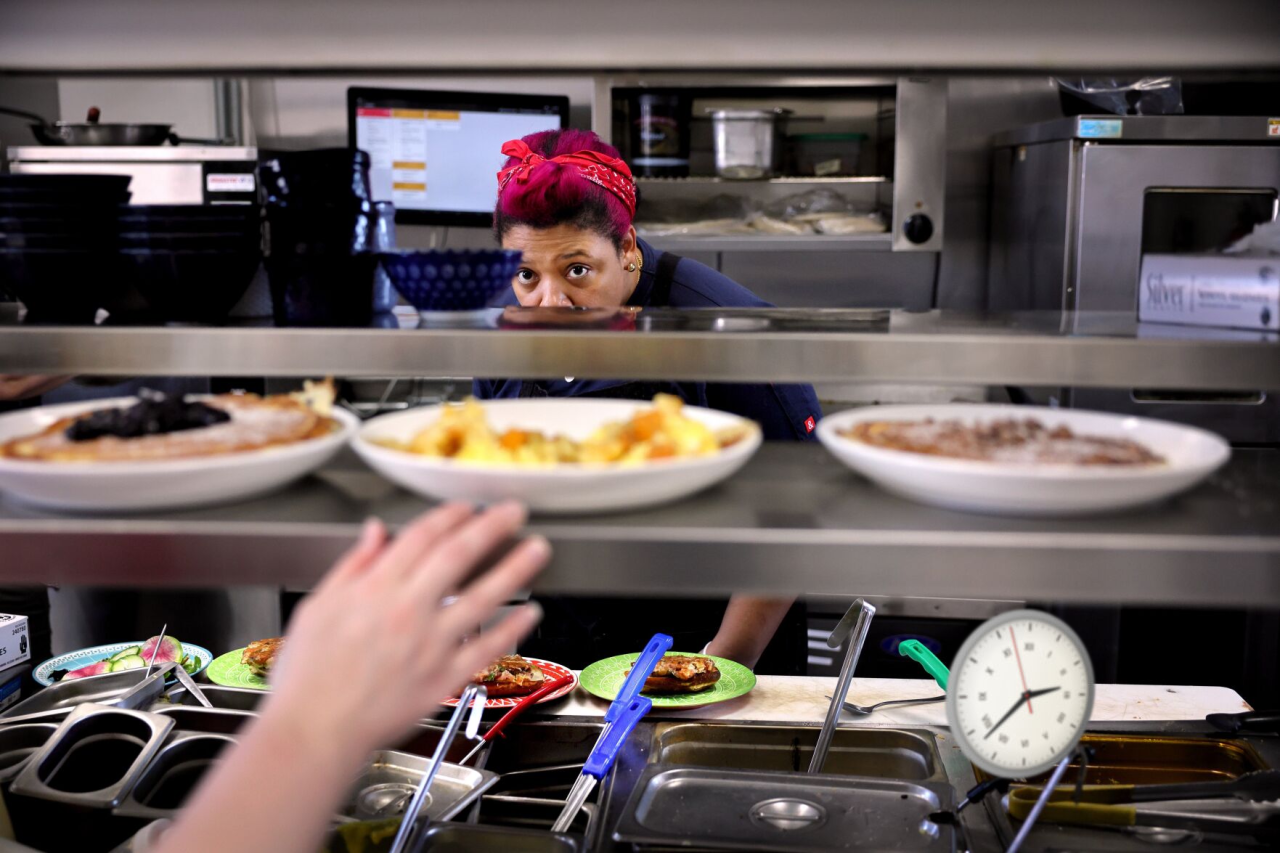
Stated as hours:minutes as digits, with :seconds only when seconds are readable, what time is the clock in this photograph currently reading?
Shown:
2:37:57
